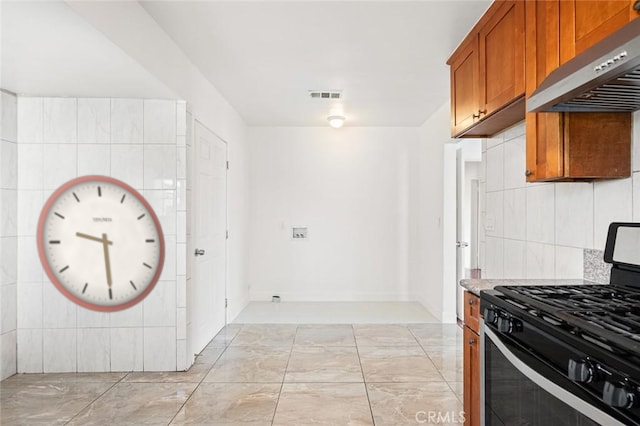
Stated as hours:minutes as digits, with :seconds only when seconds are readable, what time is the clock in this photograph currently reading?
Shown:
9:30
